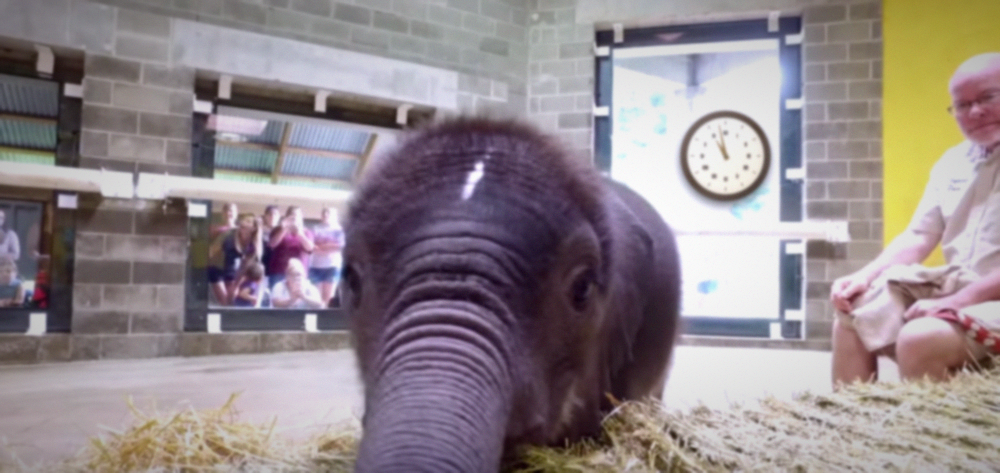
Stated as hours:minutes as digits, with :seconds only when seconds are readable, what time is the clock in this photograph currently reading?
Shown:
10:58
